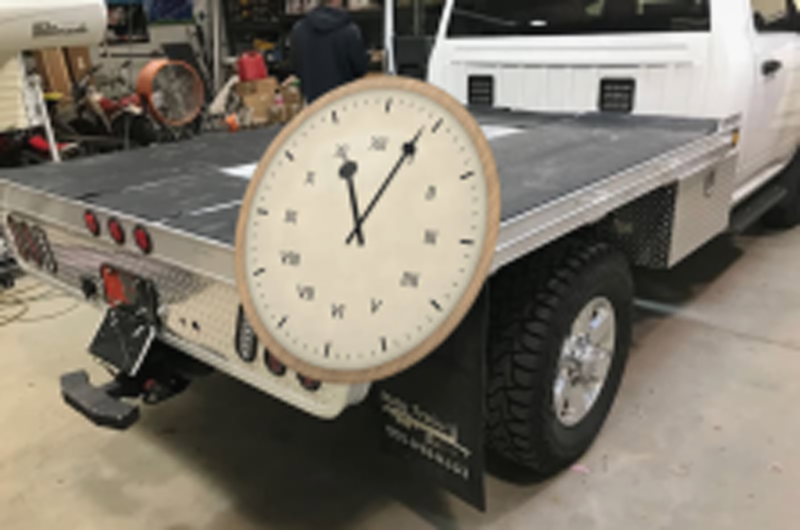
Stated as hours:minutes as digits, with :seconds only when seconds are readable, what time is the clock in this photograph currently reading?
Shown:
11:04
